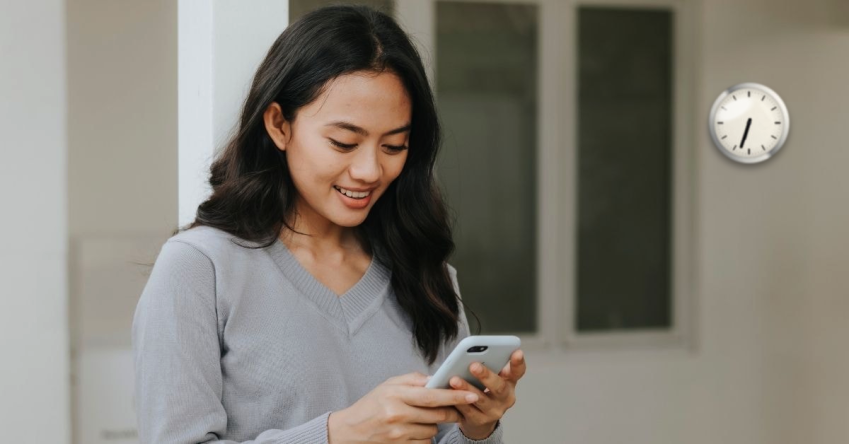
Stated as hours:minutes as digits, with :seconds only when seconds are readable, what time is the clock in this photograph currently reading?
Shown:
6:33
